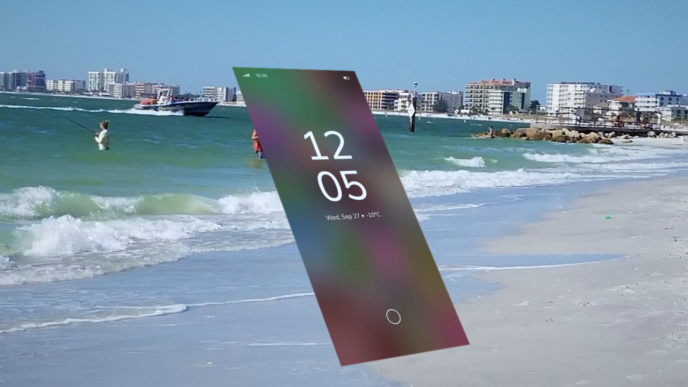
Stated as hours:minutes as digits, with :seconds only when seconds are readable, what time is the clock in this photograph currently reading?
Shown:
12:05
